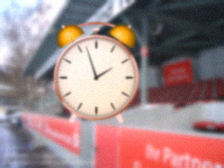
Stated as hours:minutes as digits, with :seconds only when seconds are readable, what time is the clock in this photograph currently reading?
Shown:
1:57
